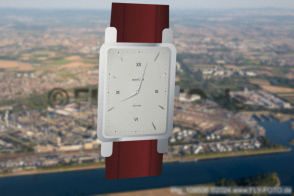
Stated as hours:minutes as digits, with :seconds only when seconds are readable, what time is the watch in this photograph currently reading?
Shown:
8:03
